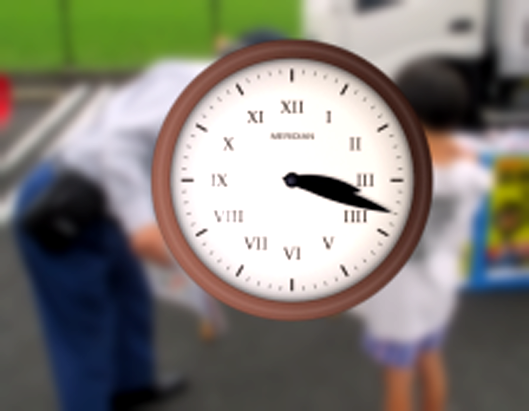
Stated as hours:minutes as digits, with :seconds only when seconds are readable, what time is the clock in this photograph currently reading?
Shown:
3:18
